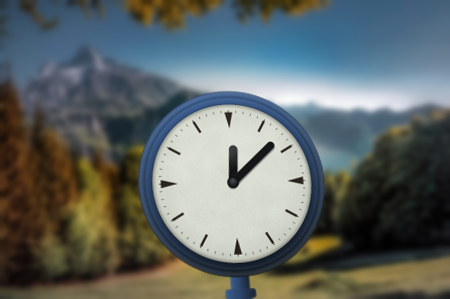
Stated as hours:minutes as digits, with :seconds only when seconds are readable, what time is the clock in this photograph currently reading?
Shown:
12:08
